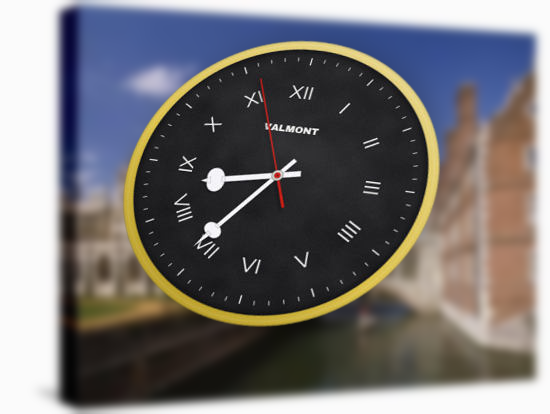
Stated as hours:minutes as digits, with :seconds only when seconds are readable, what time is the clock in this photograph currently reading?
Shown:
8:35:56
